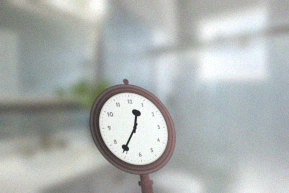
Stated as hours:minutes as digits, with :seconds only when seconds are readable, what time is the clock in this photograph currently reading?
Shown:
12:36
